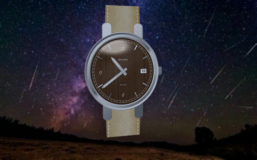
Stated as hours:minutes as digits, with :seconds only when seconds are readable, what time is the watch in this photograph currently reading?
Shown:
10:39
